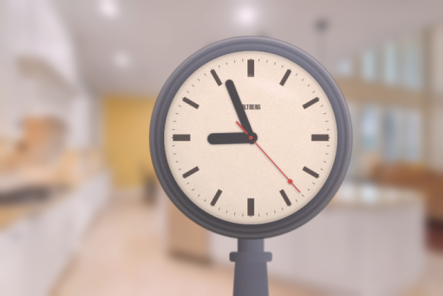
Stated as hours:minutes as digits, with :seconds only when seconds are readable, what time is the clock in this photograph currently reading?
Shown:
8:56:23
